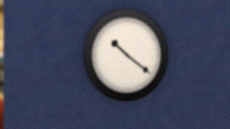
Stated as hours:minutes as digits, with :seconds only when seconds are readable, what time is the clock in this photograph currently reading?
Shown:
10:21
